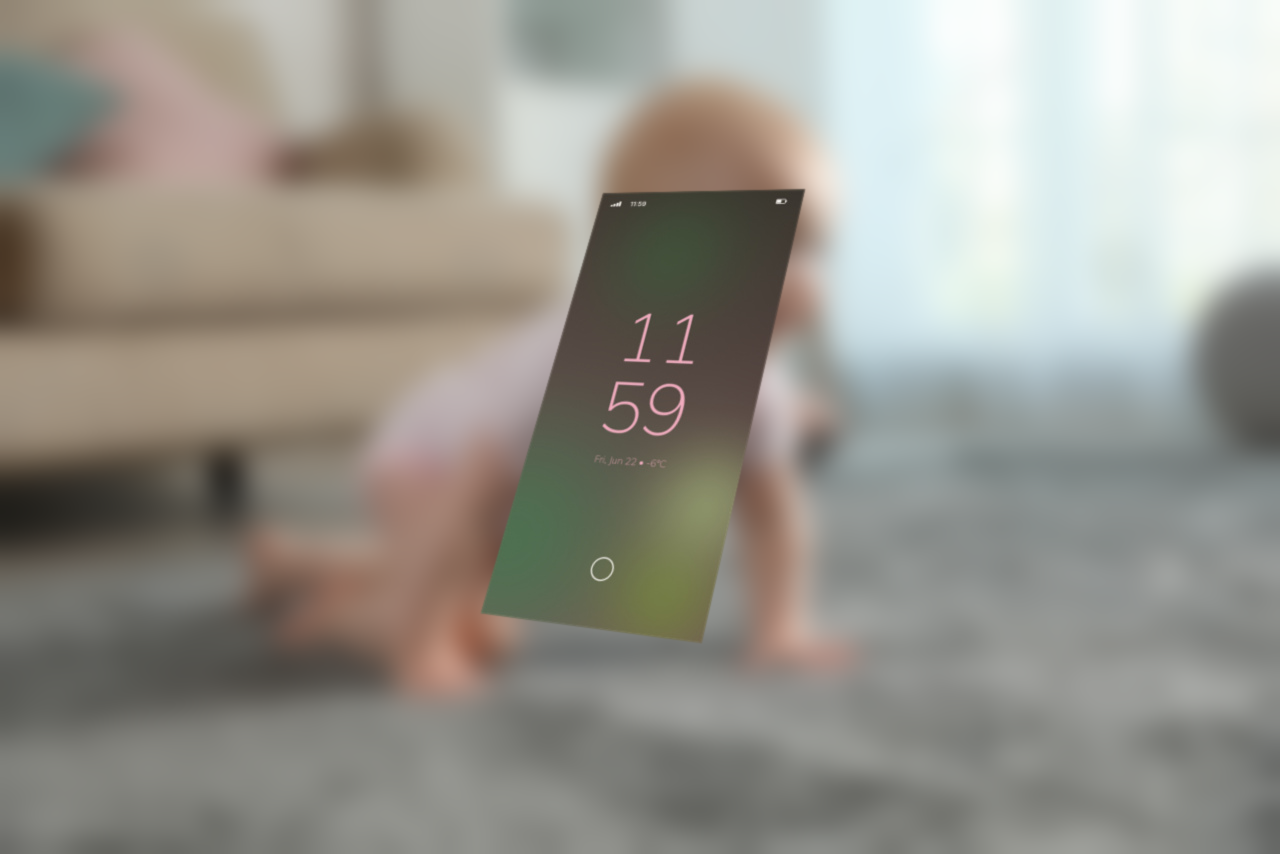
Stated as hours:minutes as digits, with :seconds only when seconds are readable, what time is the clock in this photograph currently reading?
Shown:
11:59
